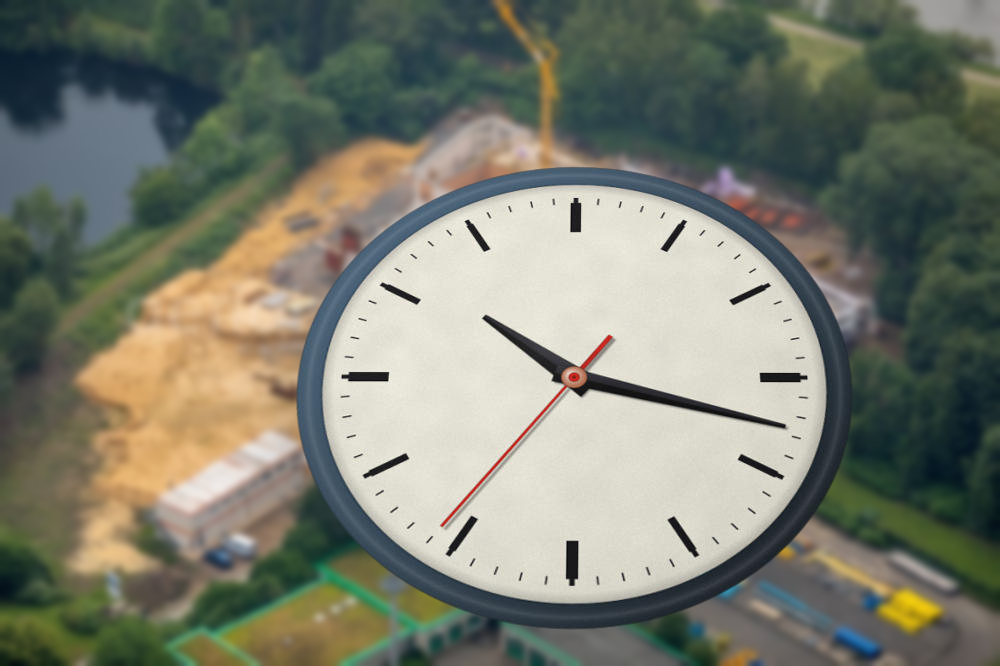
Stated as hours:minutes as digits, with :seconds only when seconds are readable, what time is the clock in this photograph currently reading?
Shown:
10:17:36
